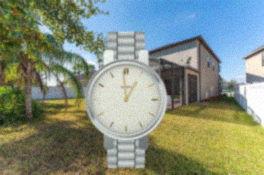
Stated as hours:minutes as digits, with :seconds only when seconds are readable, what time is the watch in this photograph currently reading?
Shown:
12:59
